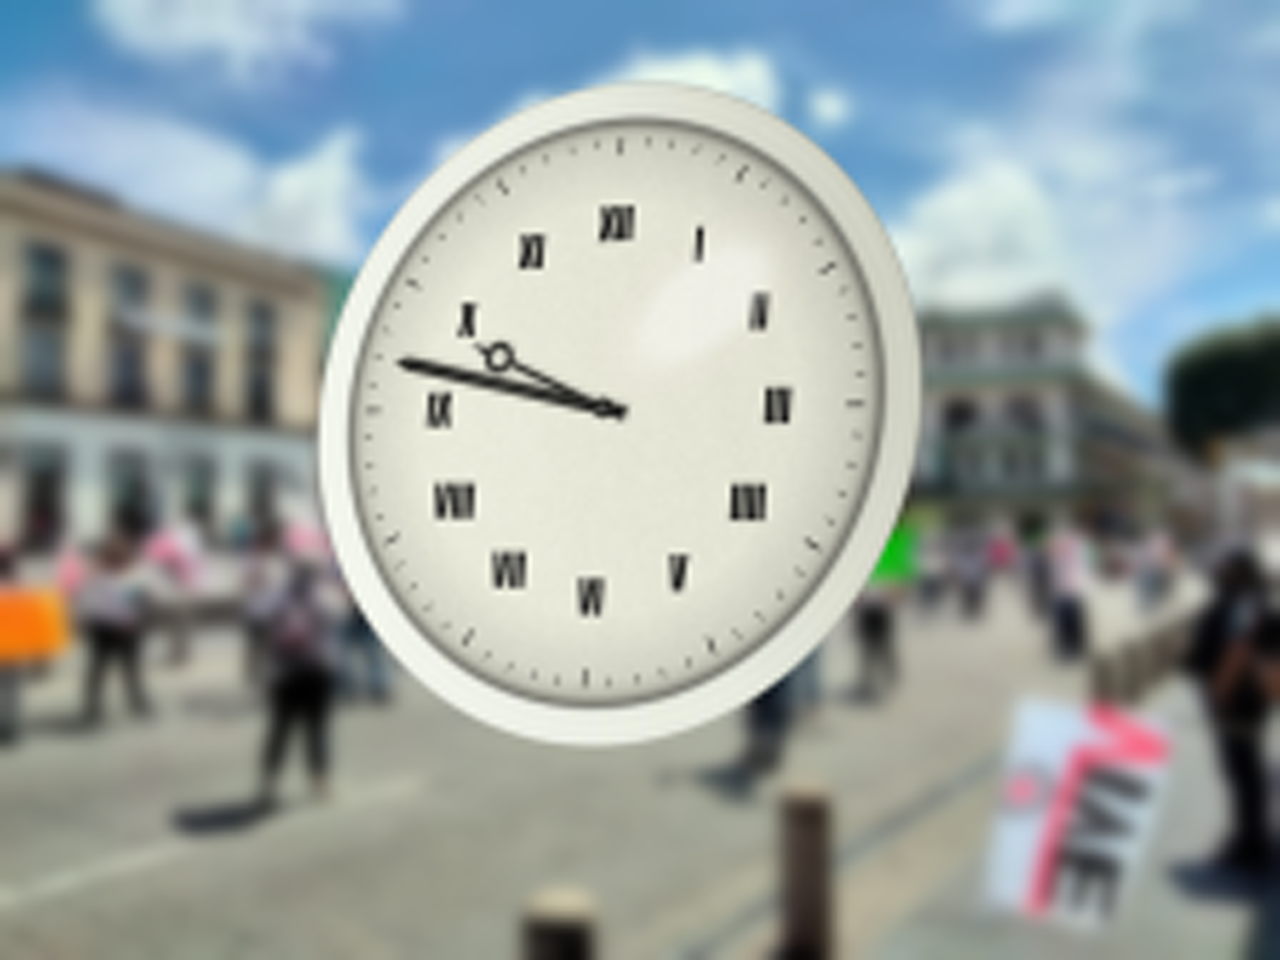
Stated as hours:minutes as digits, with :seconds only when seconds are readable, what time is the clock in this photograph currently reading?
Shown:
9:47
